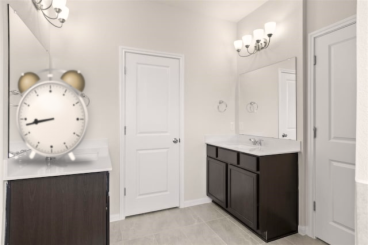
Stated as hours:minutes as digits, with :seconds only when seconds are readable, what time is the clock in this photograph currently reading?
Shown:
8:43
